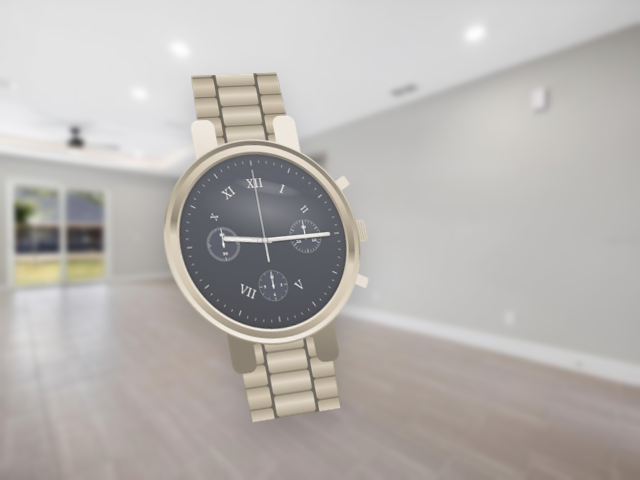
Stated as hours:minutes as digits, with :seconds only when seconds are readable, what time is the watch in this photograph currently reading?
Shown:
9:15
